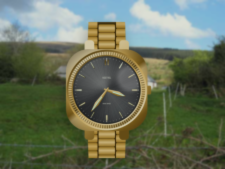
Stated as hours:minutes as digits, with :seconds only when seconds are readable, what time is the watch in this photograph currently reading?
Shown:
3:36
